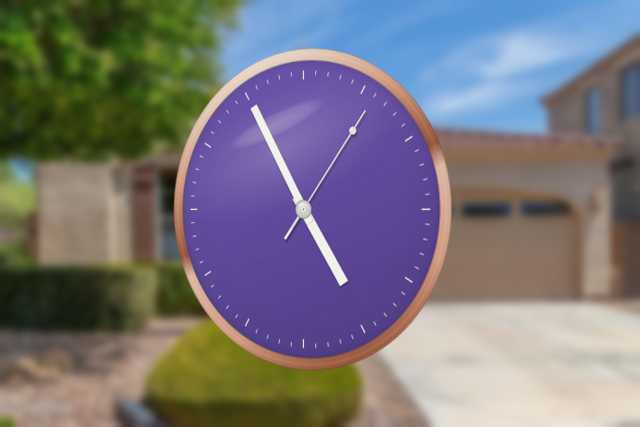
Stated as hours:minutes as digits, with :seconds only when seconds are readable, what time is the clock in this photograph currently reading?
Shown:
4:55:06
